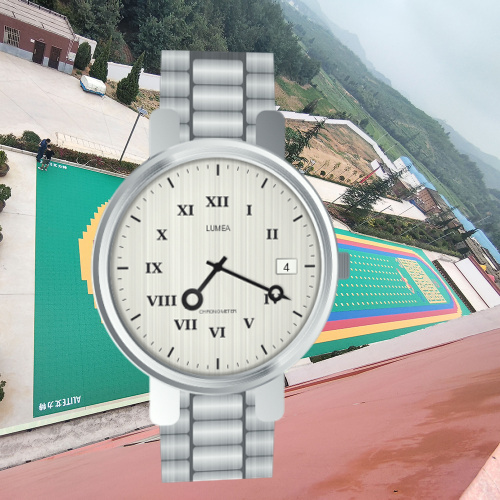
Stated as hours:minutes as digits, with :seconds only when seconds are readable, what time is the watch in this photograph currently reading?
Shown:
7:19
